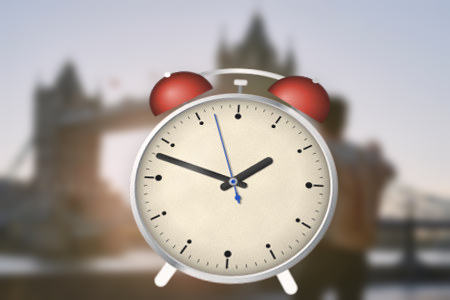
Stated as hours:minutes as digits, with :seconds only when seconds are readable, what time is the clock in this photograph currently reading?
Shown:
1:47:57
